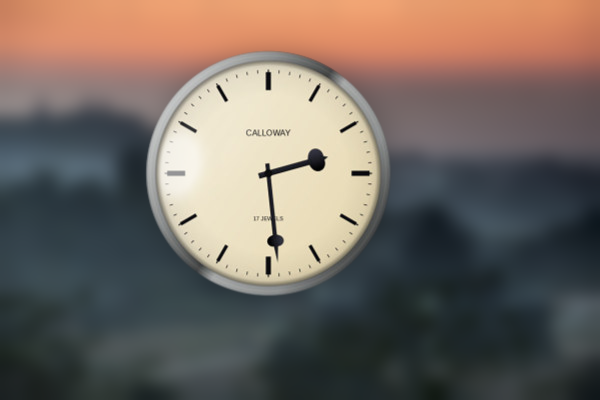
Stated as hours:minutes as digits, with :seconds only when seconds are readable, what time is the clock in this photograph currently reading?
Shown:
2:29
